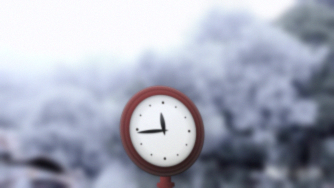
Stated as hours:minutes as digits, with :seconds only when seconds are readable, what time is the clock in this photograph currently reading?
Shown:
11:44
